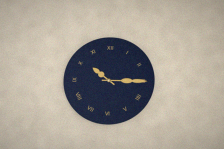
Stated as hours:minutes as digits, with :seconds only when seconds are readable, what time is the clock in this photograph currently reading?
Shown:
10:15
